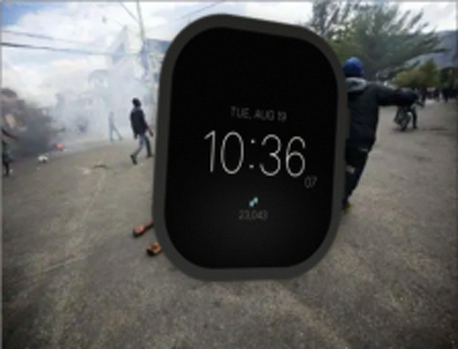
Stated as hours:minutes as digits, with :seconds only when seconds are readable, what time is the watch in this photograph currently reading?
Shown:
10:36
